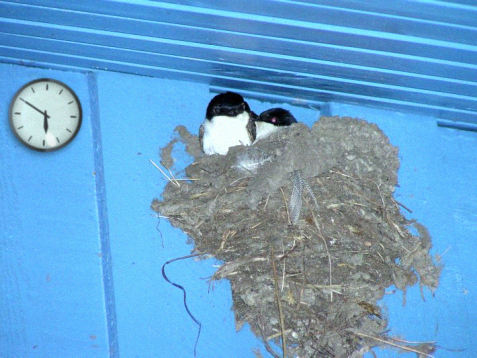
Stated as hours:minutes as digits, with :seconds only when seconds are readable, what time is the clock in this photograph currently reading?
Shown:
5:50
